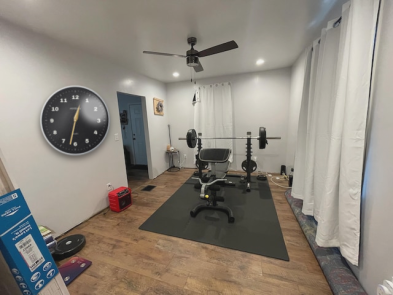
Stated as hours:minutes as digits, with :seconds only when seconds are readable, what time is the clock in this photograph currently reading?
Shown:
12:32
